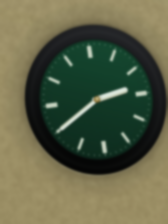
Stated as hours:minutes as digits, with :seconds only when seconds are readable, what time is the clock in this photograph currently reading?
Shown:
2:40
